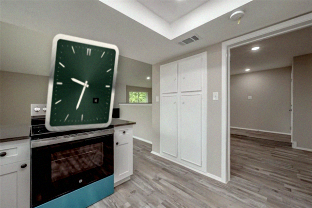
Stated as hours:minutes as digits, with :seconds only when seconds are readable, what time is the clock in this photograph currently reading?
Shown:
9:33
